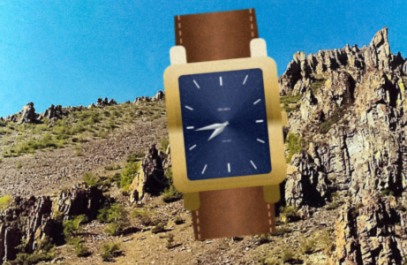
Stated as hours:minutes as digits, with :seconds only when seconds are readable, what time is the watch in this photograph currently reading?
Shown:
7:44
